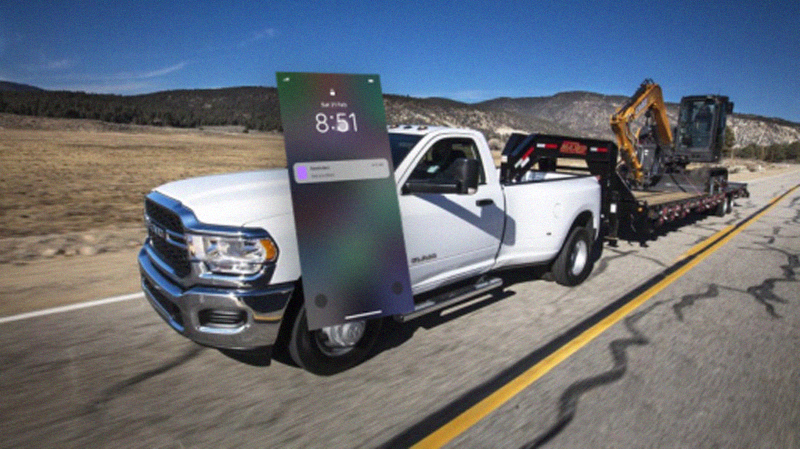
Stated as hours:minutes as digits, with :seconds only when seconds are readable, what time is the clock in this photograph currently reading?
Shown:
8:51
